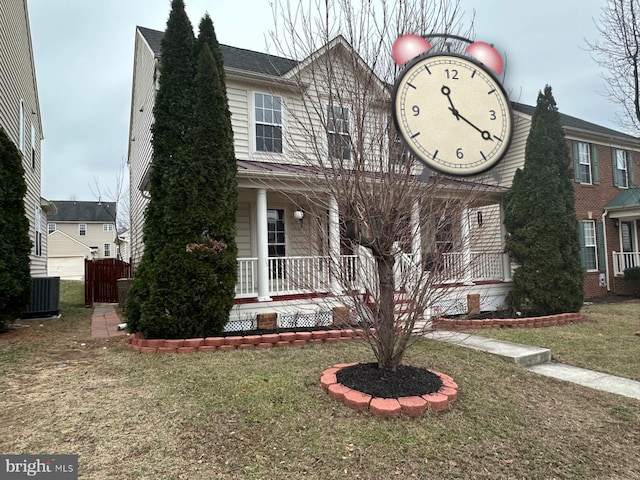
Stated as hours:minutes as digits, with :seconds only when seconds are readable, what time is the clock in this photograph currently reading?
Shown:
11:21
